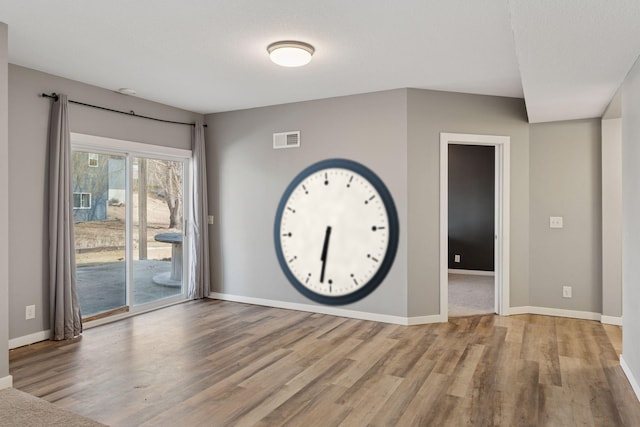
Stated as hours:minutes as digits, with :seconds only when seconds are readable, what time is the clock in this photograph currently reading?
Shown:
6:32
